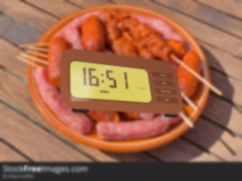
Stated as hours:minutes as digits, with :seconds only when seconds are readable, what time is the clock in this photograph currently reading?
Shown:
16:51
